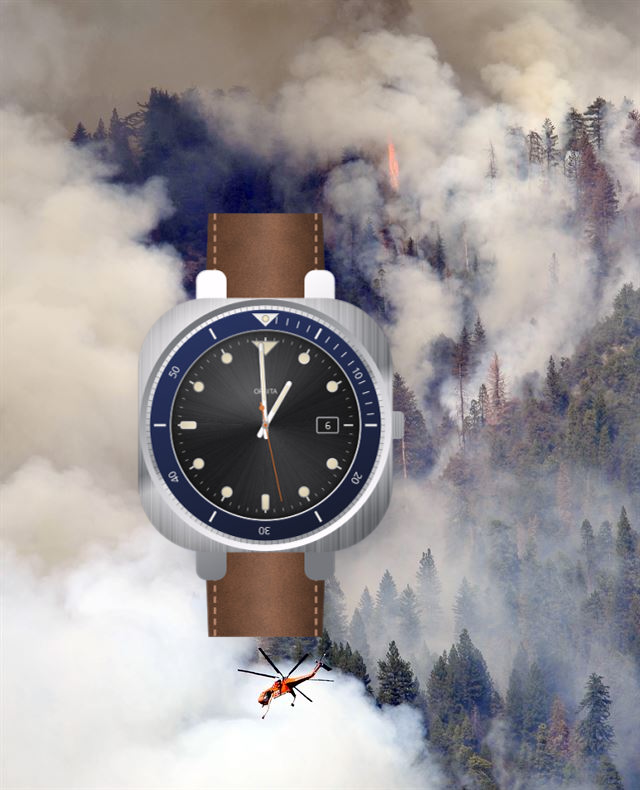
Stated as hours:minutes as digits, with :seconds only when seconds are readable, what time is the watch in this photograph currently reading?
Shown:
12:59:28
